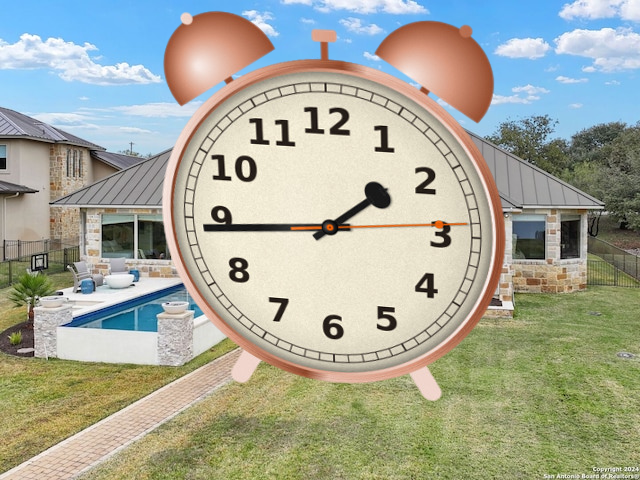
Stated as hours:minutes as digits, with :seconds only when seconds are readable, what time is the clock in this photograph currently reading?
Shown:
1:44:14
